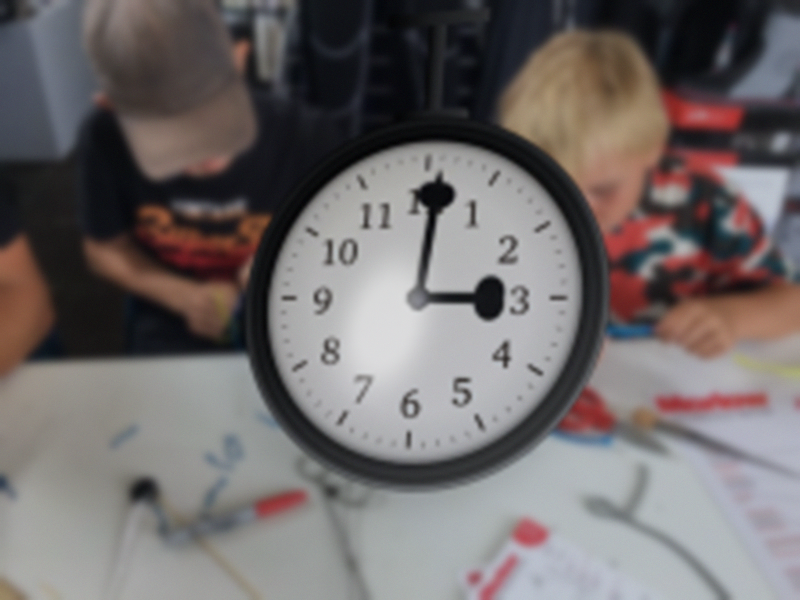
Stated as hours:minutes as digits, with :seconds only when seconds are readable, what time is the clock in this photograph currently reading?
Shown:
3:01
